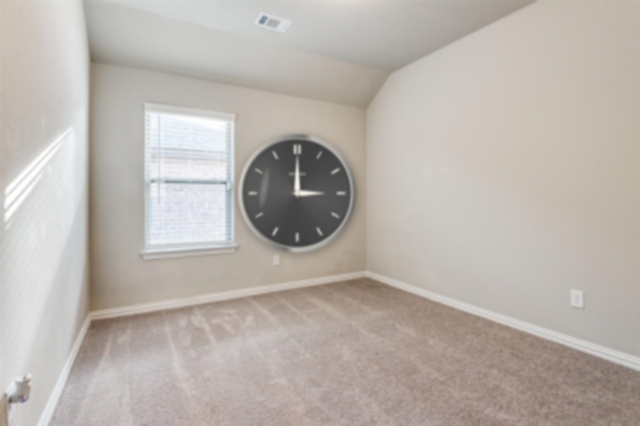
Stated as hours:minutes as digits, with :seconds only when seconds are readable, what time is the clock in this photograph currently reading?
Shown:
3:00
